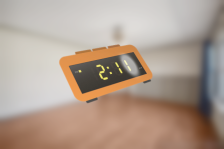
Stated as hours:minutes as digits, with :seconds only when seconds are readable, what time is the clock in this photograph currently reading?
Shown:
2:11
